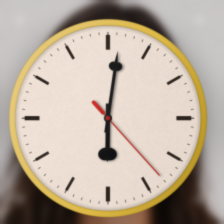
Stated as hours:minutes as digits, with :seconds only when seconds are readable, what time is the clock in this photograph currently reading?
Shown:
6:01:23
